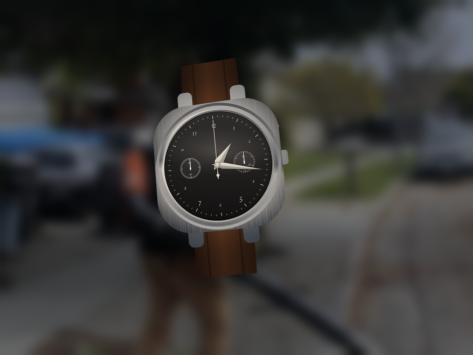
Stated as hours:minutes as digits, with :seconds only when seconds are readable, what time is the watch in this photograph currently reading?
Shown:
1:17
